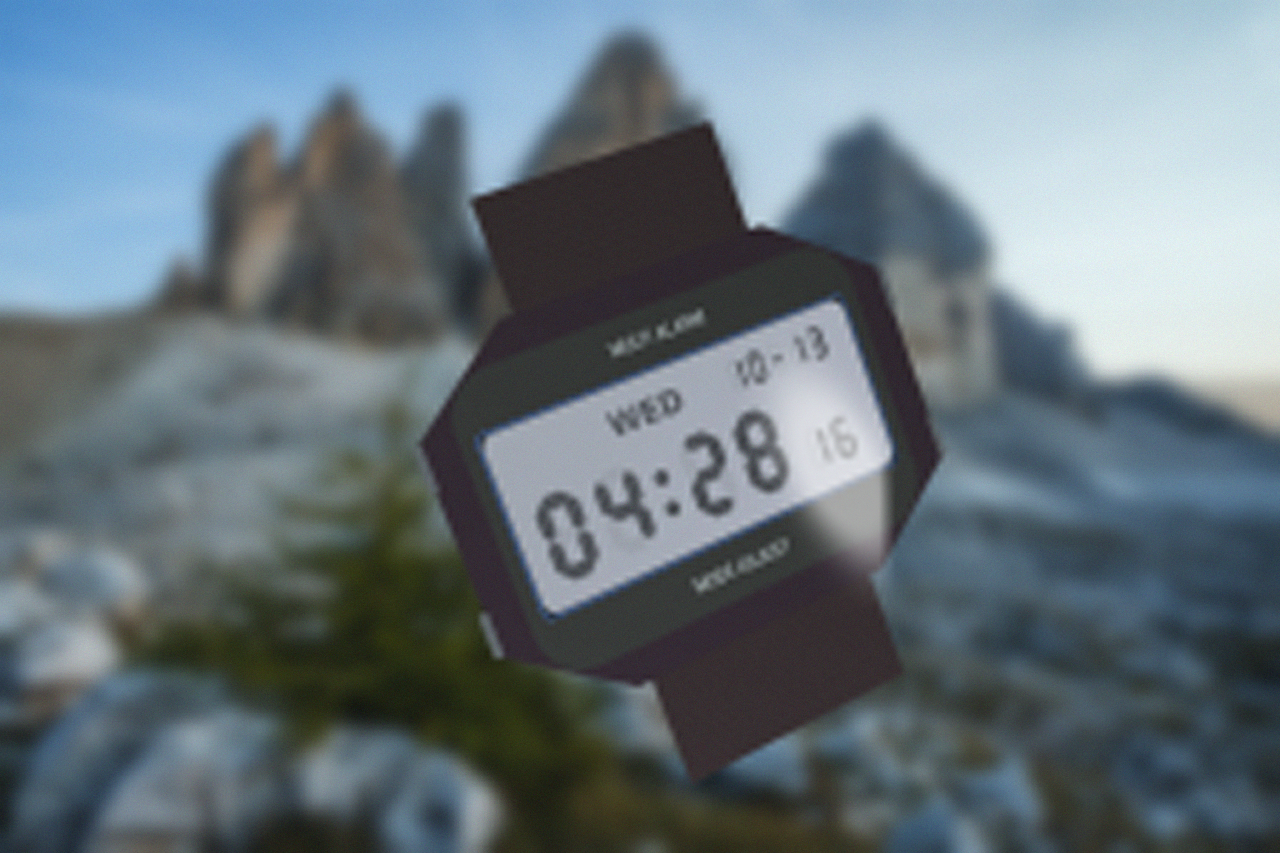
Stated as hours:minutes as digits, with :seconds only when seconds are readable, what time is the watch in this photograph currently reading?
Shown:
4:28:16
